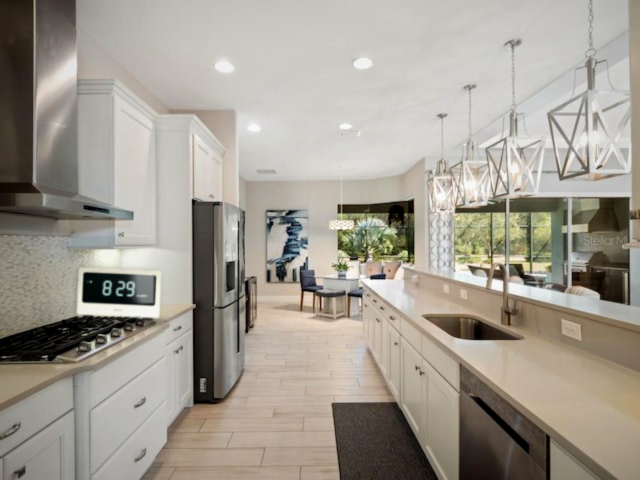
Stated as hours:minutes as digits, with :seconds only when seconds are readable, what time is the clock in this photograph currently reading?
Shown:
8:29
